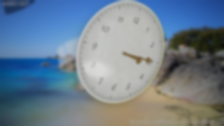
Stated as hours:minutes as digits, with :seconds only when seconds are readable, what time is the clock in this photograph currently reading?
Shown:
3:15
